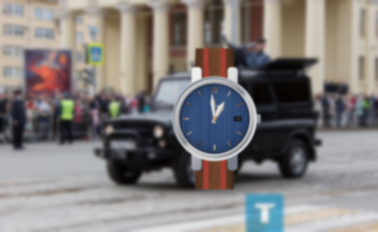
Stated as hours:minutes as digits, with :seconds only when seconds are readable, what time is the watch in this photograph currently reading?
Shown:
12:59
